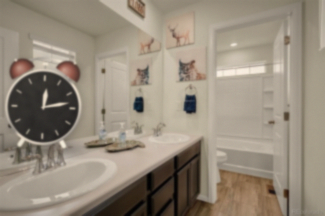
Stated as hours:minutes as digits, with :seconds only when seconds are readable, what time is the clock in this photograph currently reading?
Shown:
12:13
